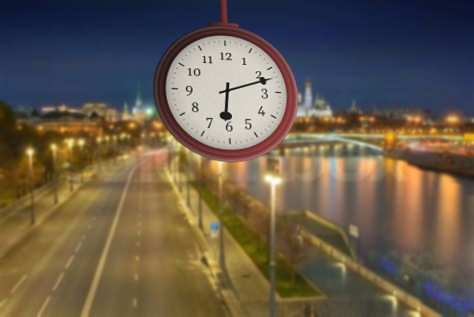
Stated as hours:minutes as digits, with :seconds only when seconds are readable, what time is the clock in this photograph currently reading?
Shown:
6:12
